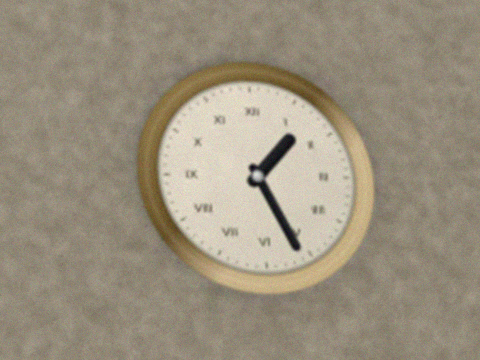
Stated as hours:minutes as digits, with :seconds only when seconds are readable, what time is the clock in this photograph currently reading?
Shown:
1:26
